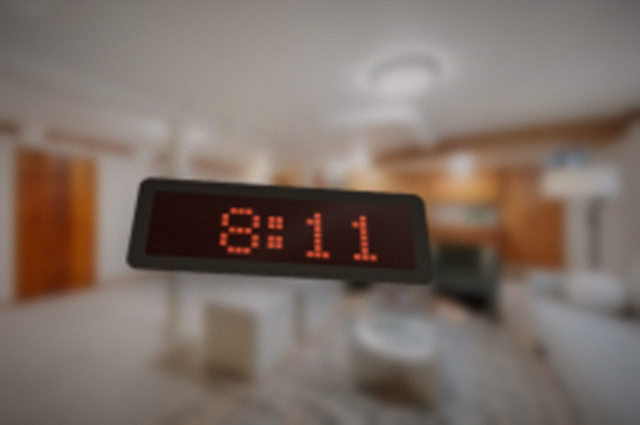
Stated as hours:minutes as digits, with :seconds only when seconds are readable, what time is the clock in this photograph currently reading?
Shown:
8:11
